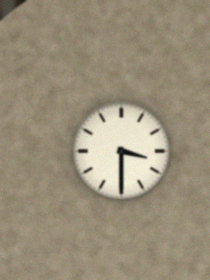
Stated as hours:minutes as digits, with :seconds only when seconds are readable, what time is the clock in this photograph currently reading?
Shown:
3:30
